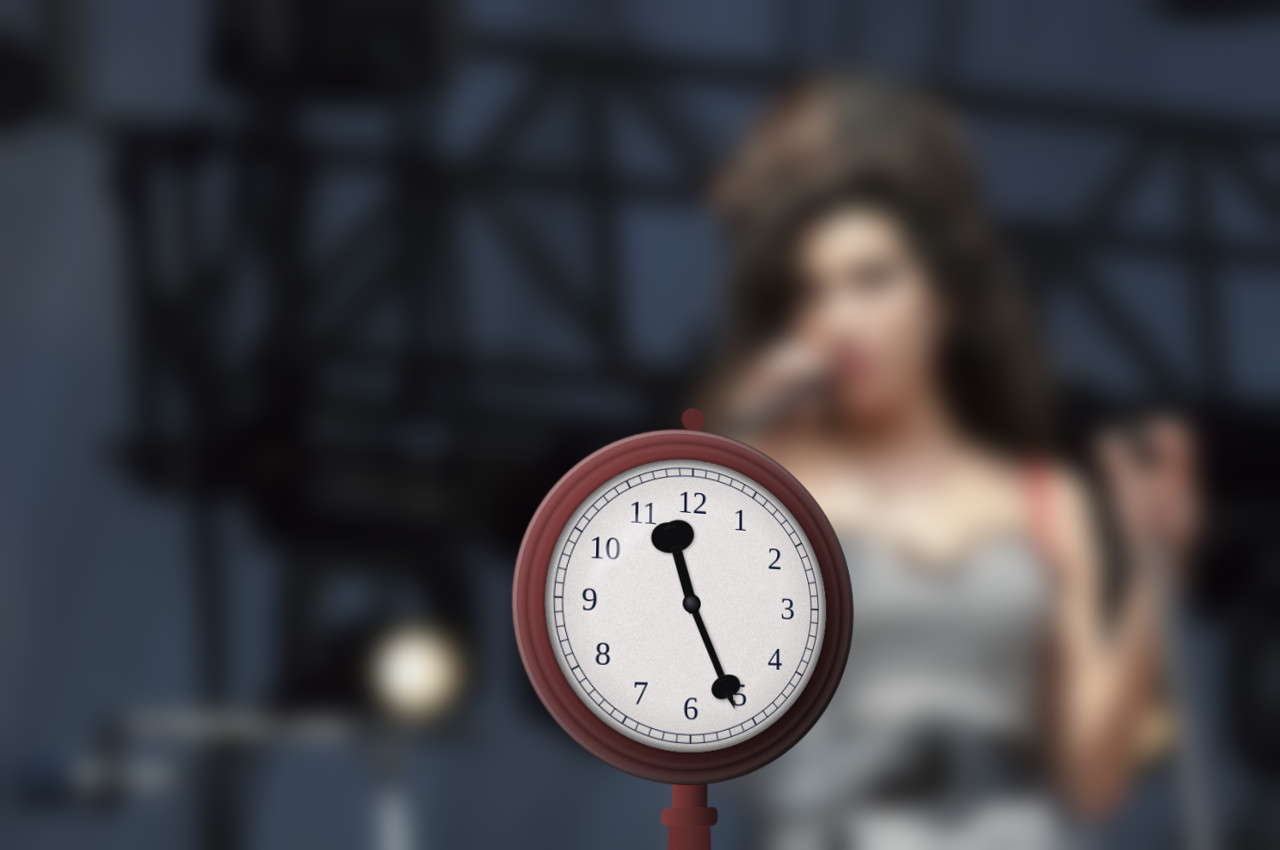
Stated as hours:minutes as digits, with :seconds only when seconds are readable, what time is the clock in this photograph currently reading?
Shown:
11:26
